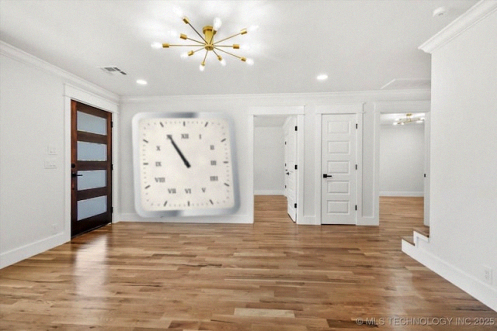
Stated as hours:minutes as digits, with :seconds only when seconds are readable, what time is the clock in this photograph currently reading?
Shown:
10:55
